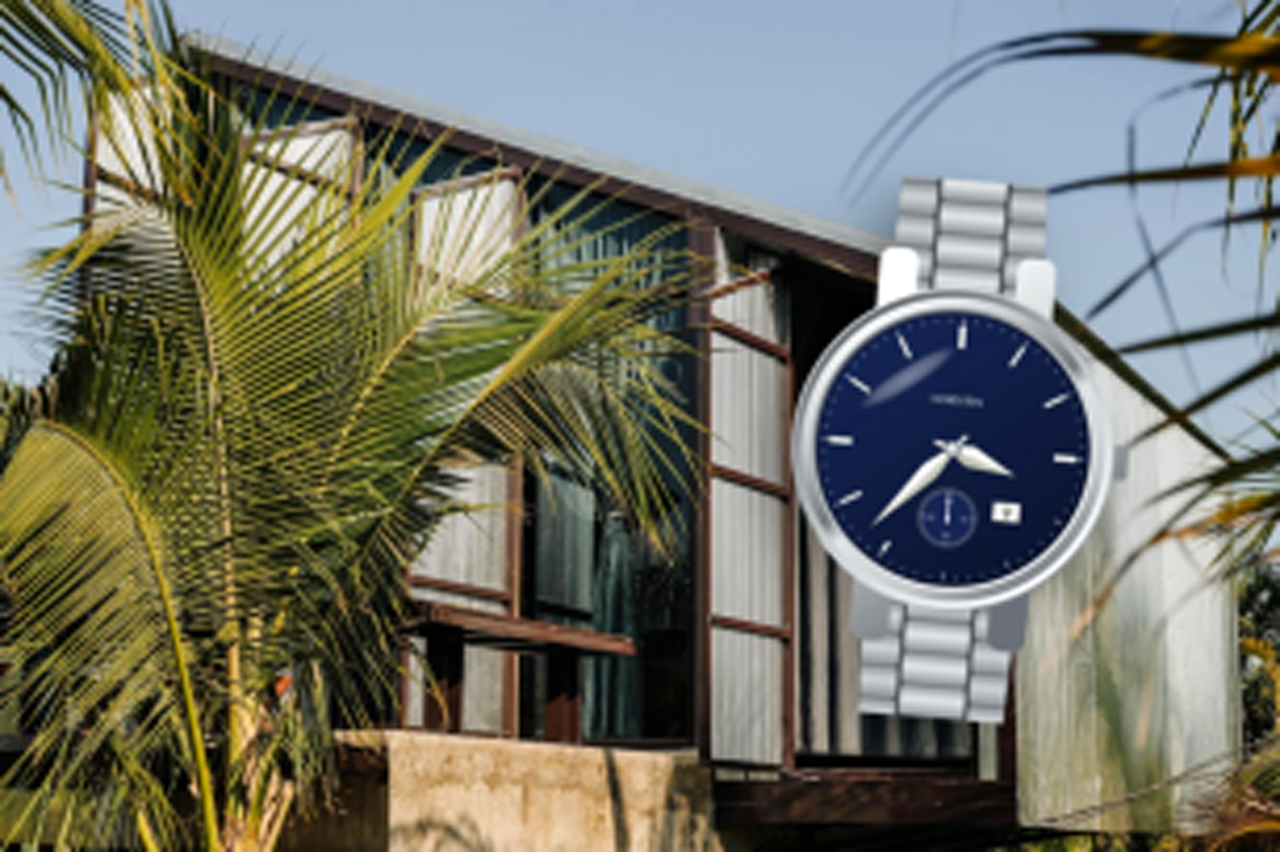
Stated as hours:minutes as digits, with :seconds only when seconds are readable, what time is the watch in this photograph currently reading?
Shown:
3:37
